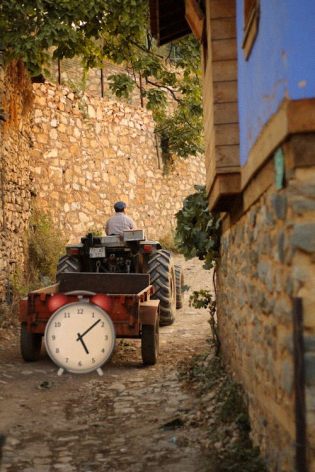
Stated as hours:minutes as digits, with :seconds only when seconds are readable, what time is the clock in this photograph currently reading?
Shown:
5:08
